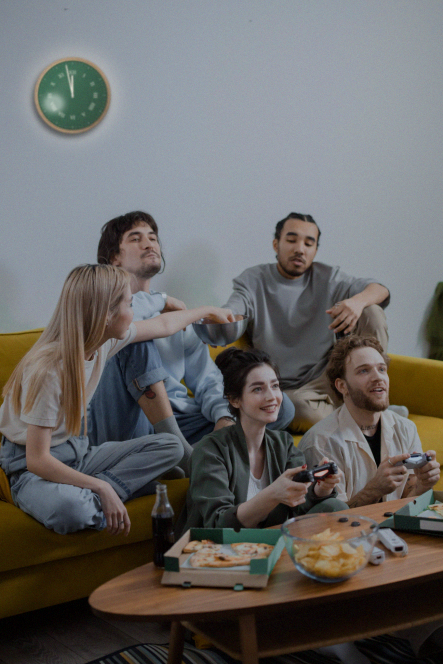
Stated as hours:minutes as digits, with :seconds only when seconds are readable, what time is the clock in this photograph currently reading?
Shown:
11:58
